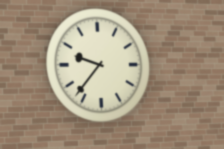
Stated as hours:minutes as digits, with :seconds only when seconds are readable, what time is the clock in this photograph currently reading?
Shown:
9:37
